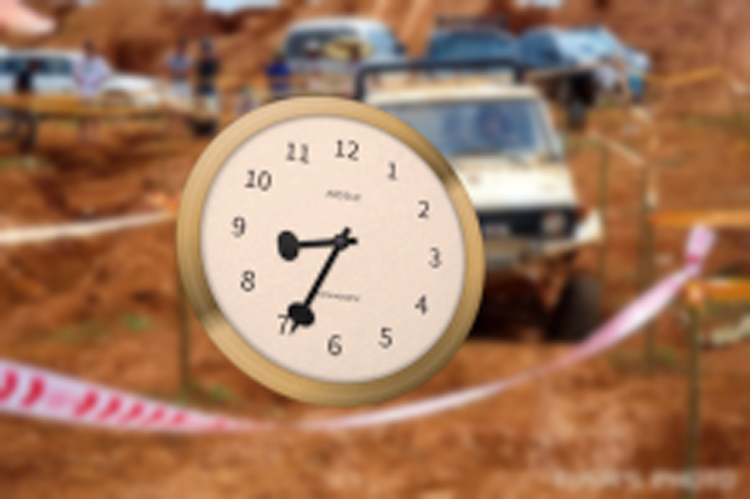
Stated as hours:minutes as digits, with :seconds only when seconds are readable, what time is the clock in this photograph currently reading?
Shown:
8:34
